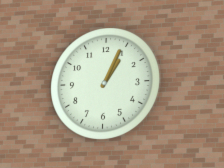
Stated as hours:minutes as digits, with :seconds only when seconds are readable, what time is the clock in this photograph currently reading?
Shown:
1:04
